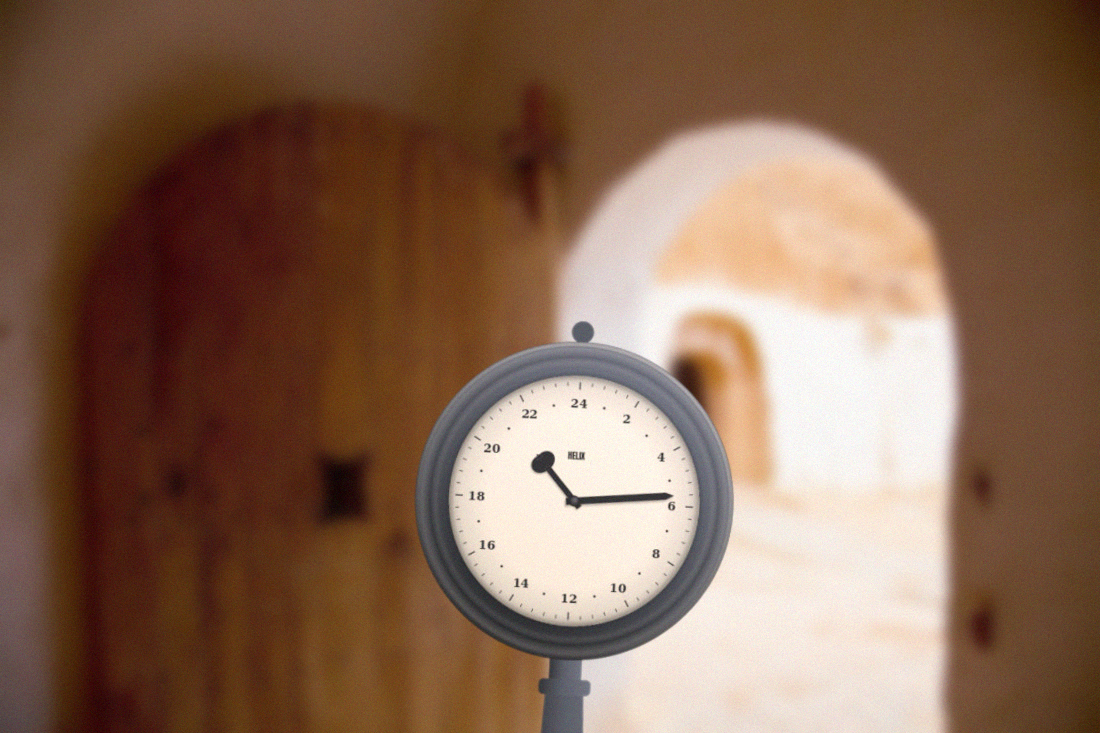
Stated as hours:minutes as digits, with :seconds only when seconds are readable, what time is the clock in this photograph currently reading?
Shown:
21:14
